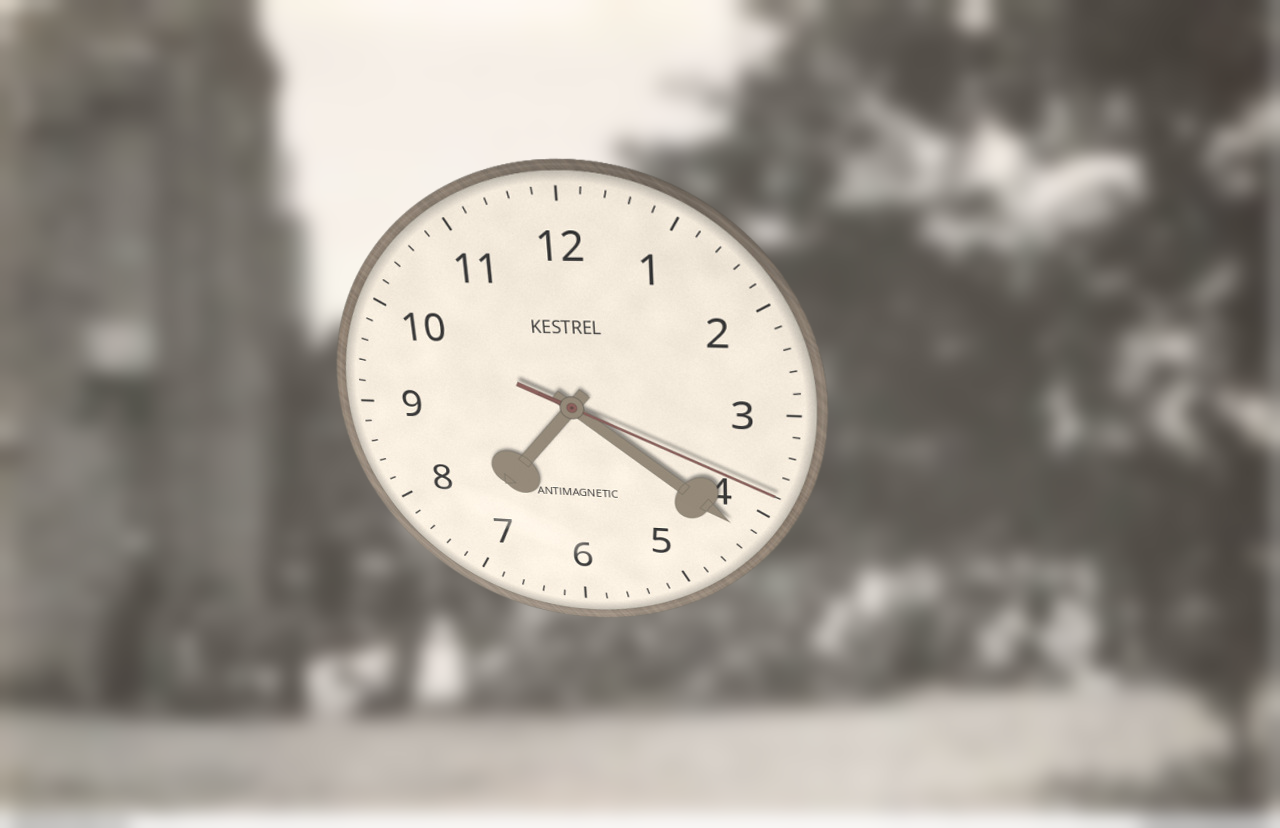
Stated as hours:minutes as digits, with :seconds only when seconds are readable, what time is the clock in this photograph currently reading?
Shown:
7:21:19
